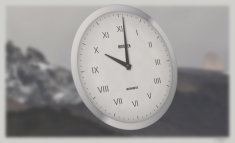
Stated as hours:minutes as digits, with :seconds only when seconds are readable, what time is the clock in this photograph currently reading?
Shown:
10:01
